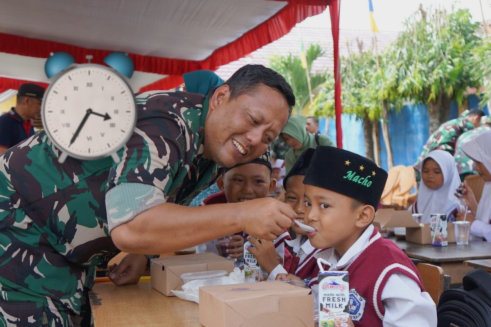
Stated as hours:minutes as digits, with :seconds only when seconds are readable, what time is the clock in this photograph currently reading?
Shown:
3:35
